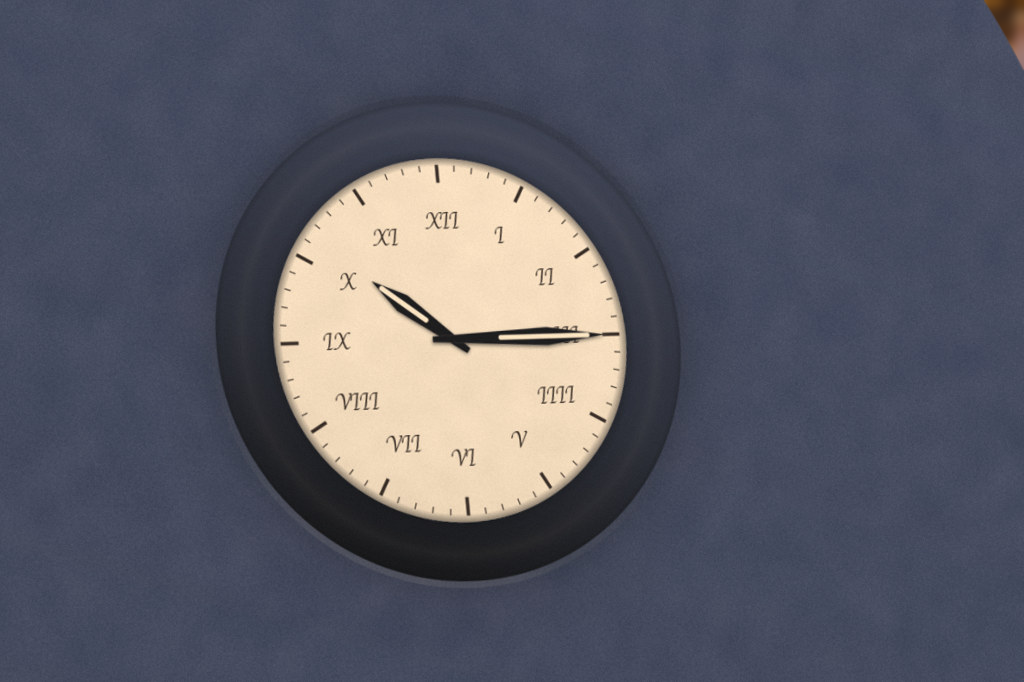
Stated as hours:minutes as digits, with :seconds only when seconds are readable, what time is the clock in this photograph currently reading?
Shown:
10:15
